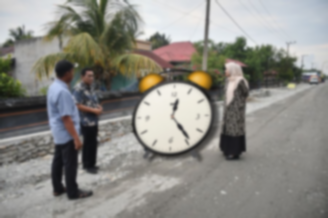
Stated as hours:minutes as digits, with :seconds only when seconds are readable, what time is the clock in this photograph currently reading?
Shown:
12:24
